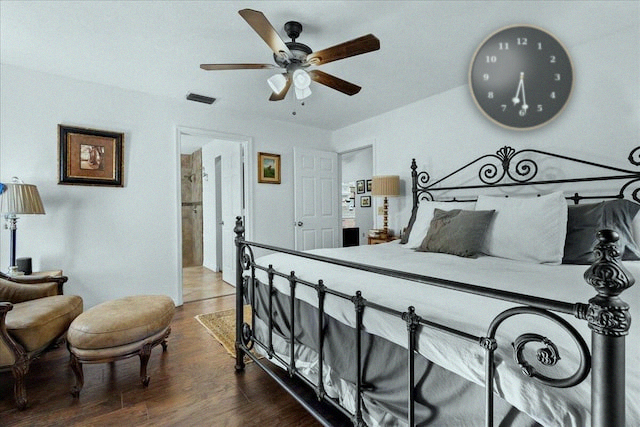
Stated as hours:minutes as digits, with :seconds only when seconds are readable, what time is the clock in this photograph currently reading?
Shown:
6:29
